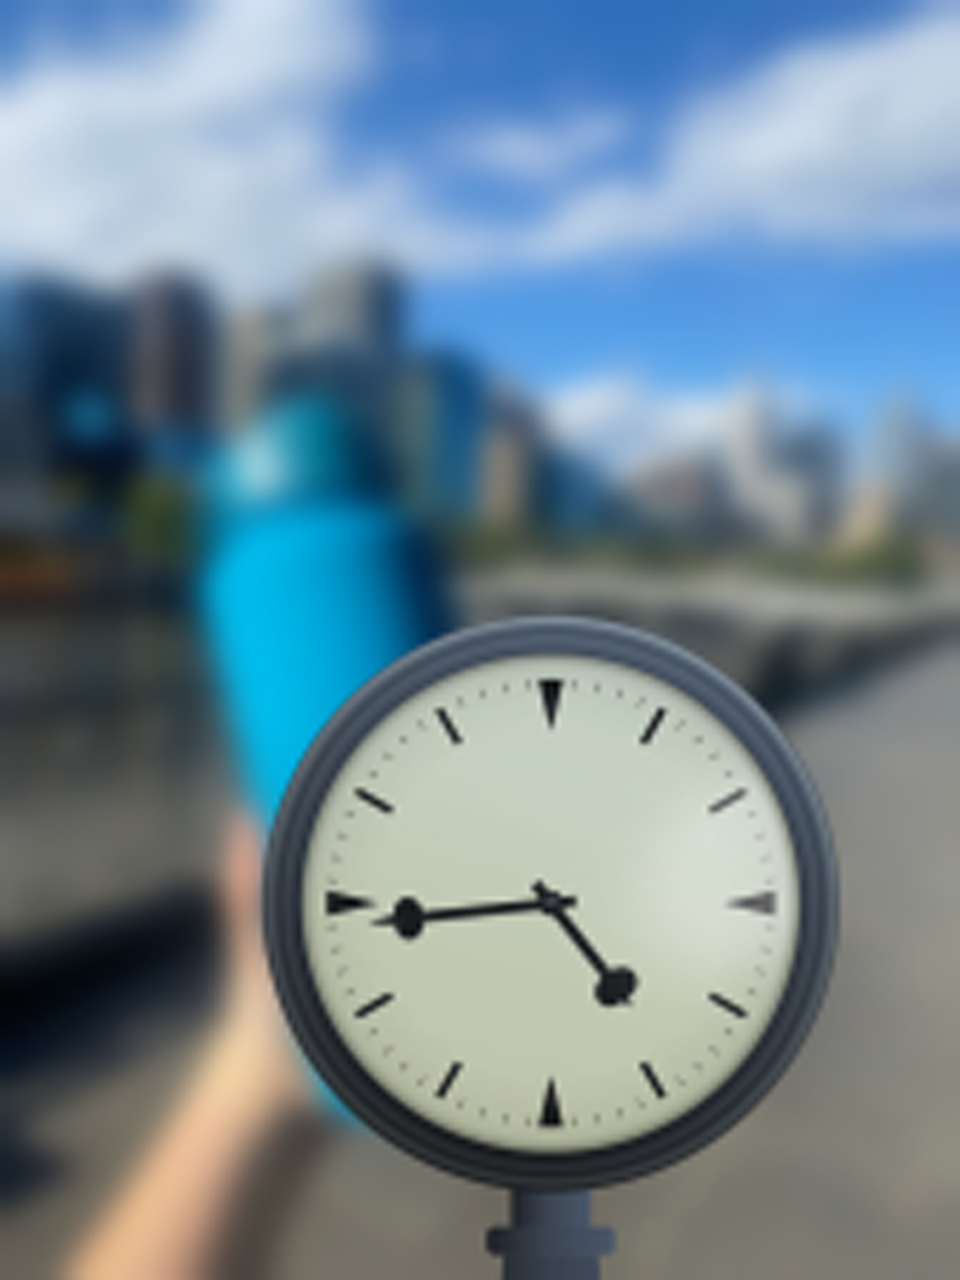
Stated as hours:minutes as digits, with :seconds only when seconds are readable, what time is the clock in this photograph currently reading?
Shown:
4:44
